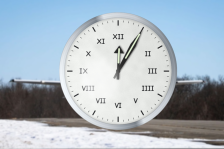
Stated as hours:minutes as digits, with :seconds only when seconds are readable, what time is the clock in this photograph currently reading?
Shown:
12:05
